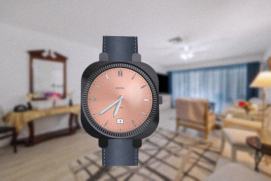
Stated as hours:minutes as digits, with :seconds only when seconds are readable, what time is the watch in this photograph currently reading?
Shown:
6:39
